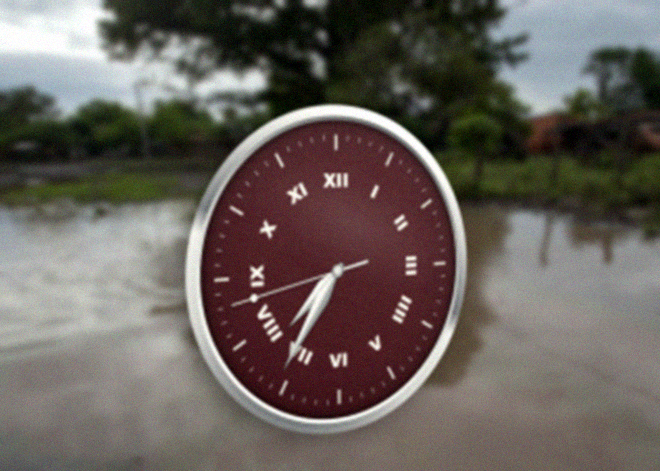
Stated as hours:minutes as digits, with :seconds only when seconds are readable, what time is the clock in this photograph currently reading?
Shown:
7:35:43
